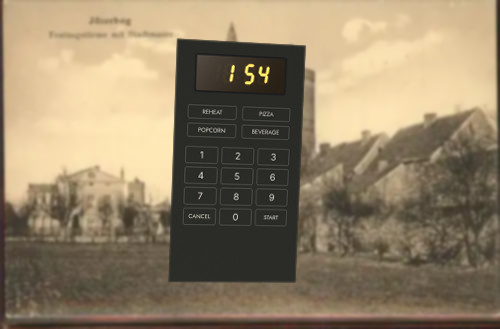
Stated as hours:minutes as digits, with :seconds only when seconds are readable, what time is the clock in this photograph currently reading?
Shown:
1:54
